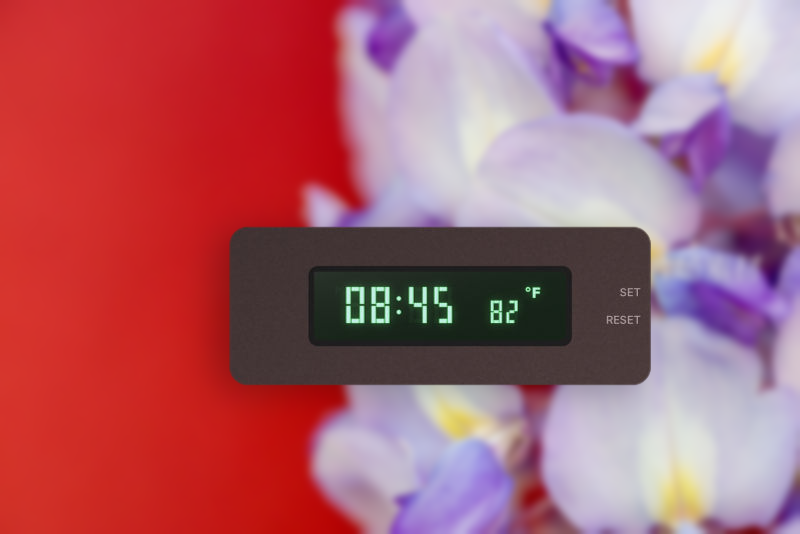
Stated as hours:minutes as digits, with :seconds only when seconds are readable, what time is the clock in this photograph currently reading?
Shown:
8:45
